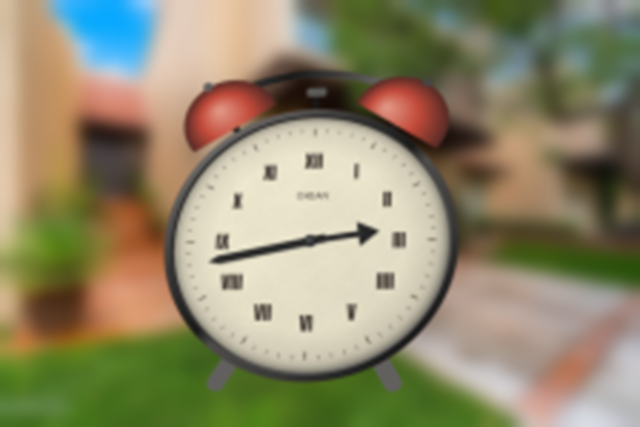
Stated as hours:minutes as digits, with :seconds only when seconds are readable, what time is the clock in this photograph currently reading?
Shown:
2:43
